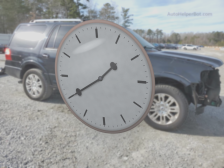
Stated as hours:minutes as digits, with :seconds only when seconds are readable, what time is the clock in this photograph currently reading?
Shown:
1:40
